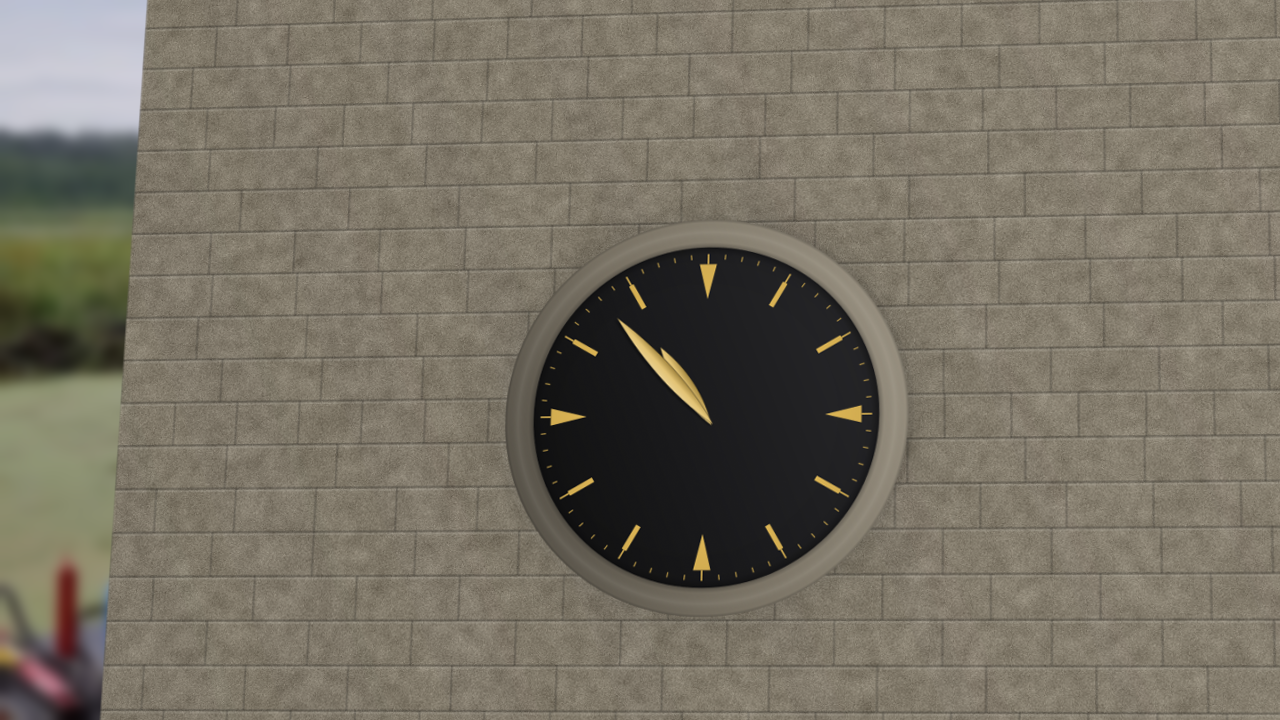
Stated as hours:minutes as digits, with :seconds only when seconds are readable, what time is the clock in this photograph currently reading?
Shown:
10:53
